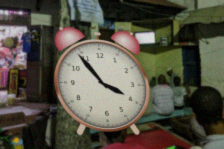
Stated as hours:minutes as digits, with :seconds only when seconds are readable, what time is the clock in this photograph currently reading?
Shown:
3:54
